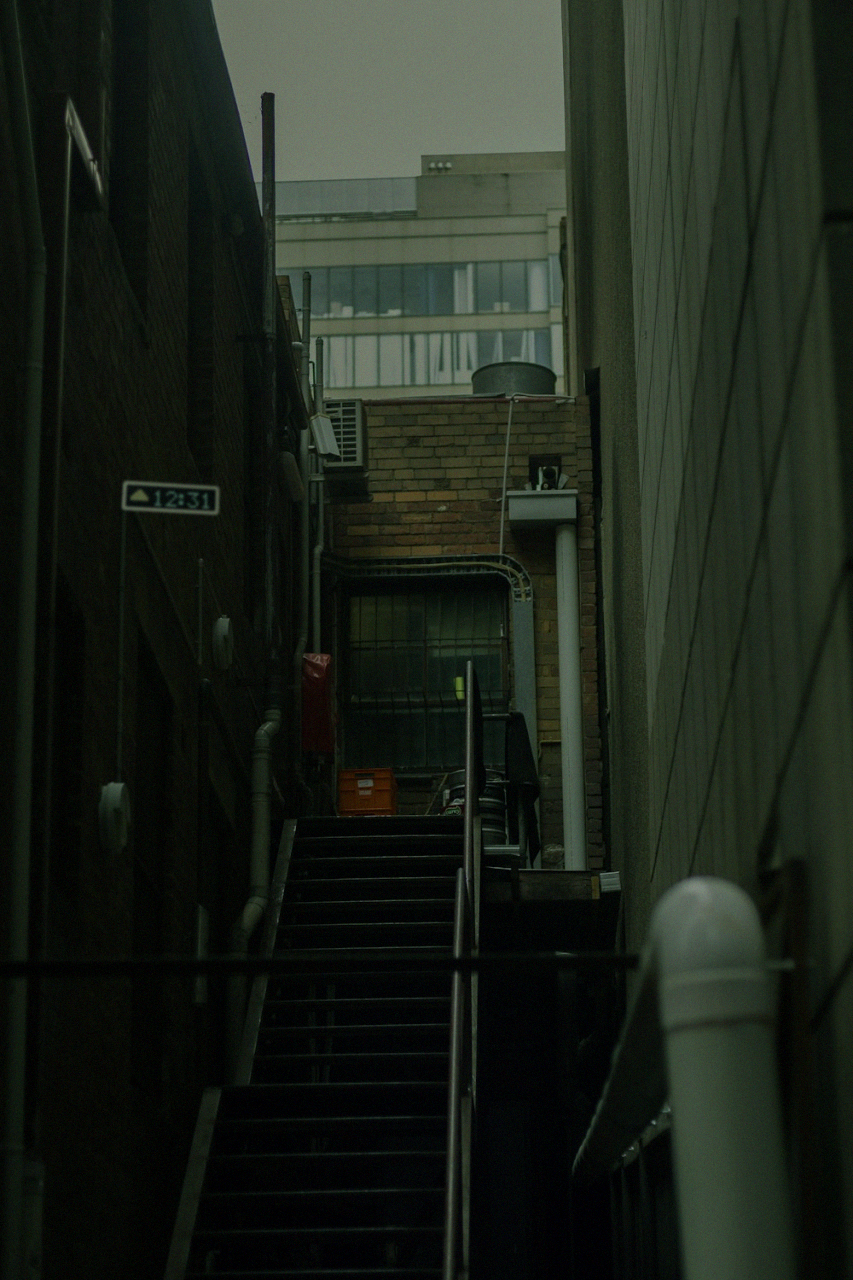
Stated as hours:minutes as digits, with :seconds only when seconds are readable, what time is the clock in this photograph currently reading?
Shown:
12:31
